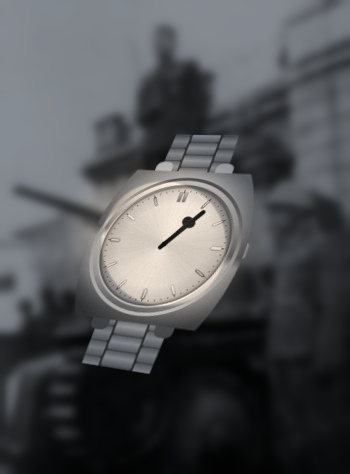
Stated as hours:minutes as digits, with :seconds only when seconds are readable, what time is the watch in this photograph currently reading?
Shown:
1:06
